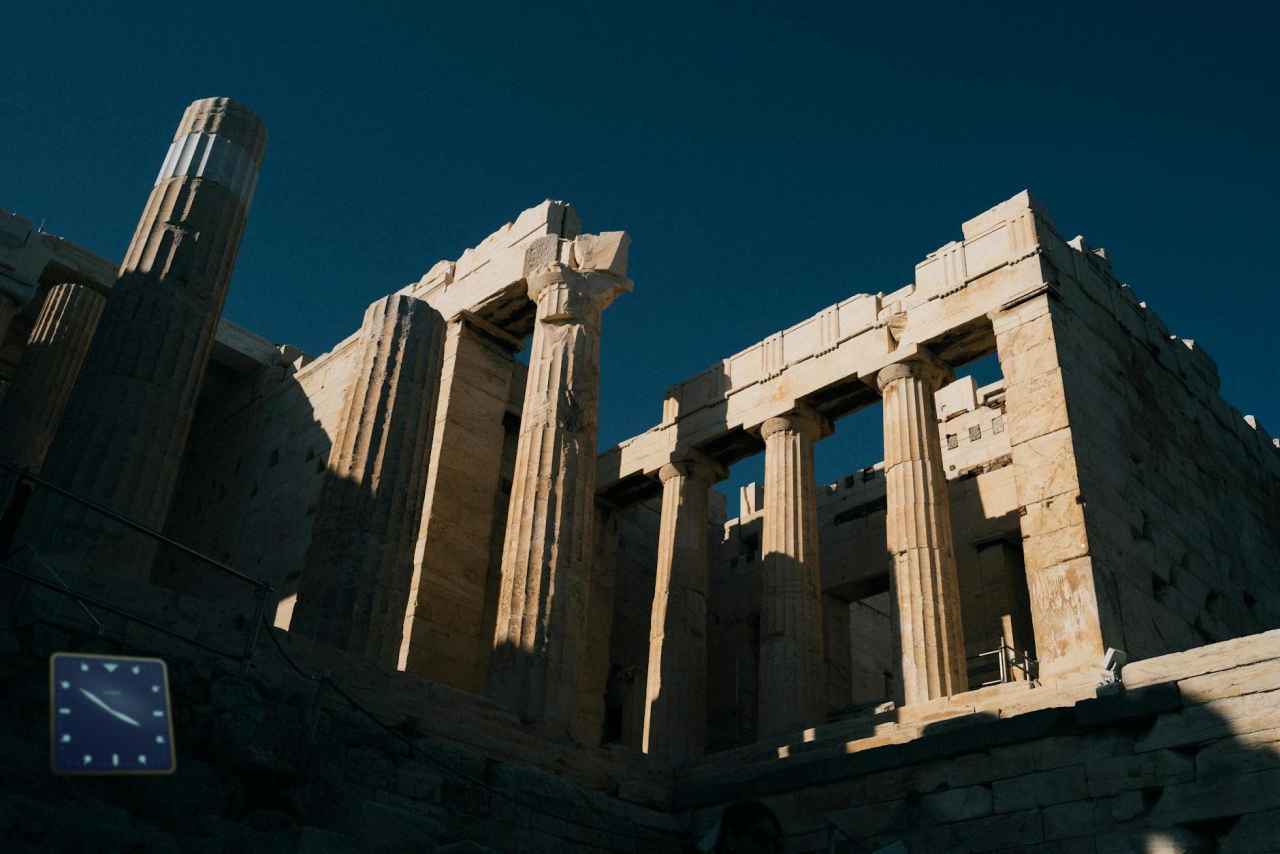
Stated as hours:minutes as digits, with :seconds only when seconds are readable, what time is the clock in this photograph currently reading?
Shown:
3:51
